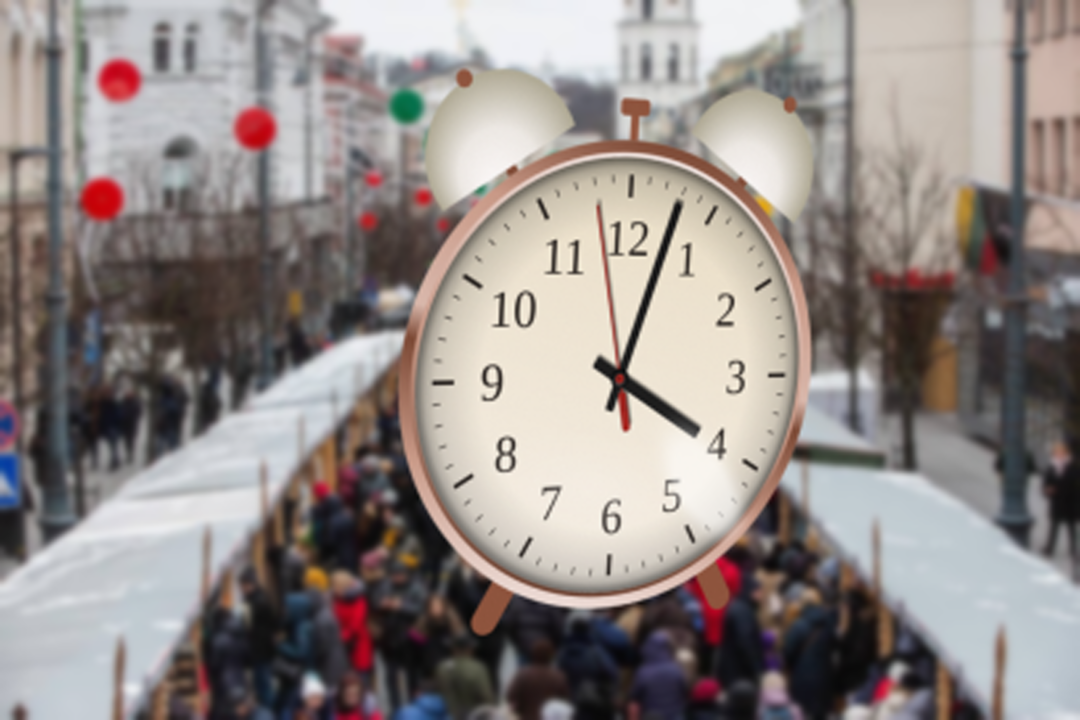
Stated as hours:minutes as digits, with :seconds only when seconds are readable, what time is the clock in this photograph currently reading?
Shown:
4:02:58
